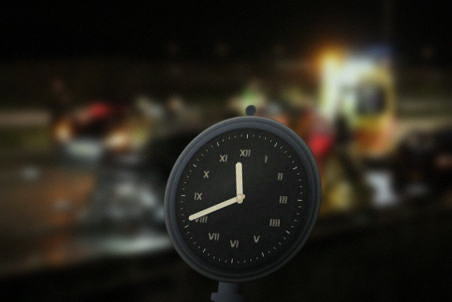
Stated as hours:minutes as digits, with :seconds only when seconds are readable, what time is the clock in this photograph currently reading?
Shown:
11:41
